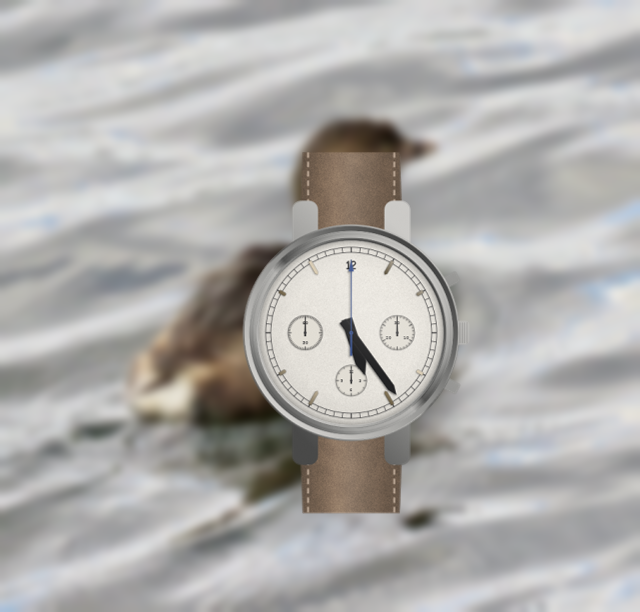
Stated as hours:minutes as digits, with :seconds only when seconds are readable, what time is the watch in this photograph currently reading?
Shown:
5:24
